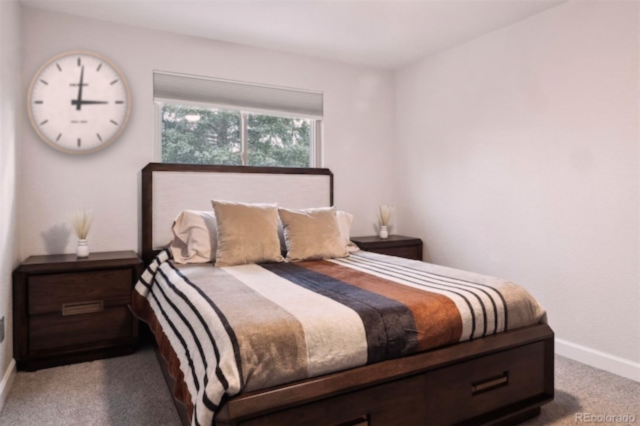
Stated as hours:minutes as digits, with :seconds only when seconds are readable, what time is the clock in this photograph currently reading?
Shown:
3:01
